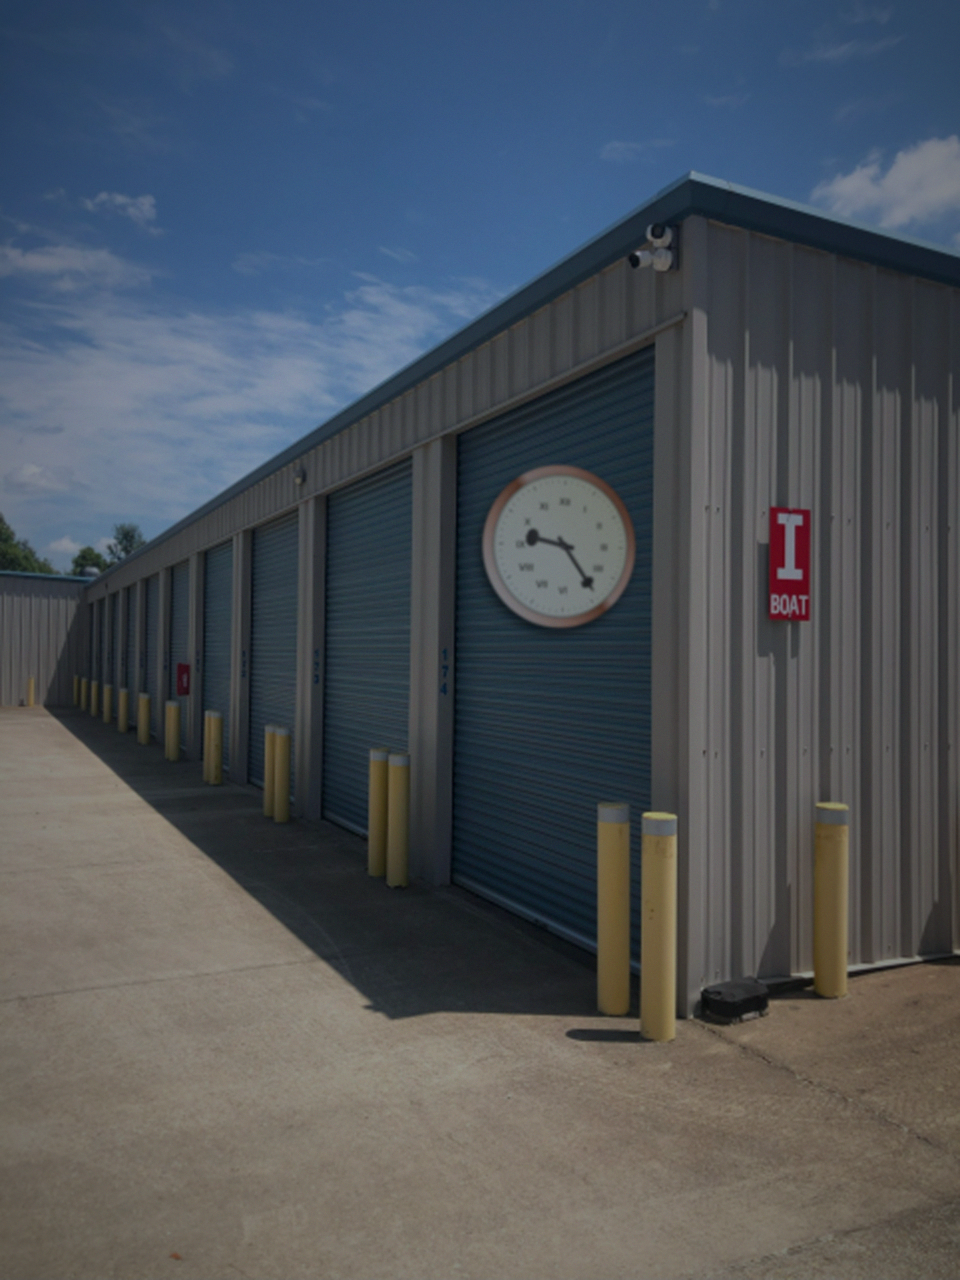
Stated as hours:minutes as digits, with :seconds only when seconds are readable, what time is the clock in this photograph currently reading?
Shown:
9:24
